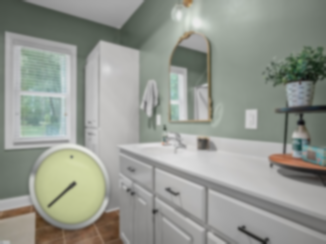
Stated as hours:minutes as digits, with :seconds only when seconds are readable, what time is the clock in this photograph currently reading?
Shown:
7:38
